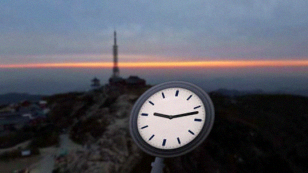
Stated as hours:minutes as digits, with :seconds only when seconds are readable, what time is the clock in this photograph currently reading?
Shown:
9:12
